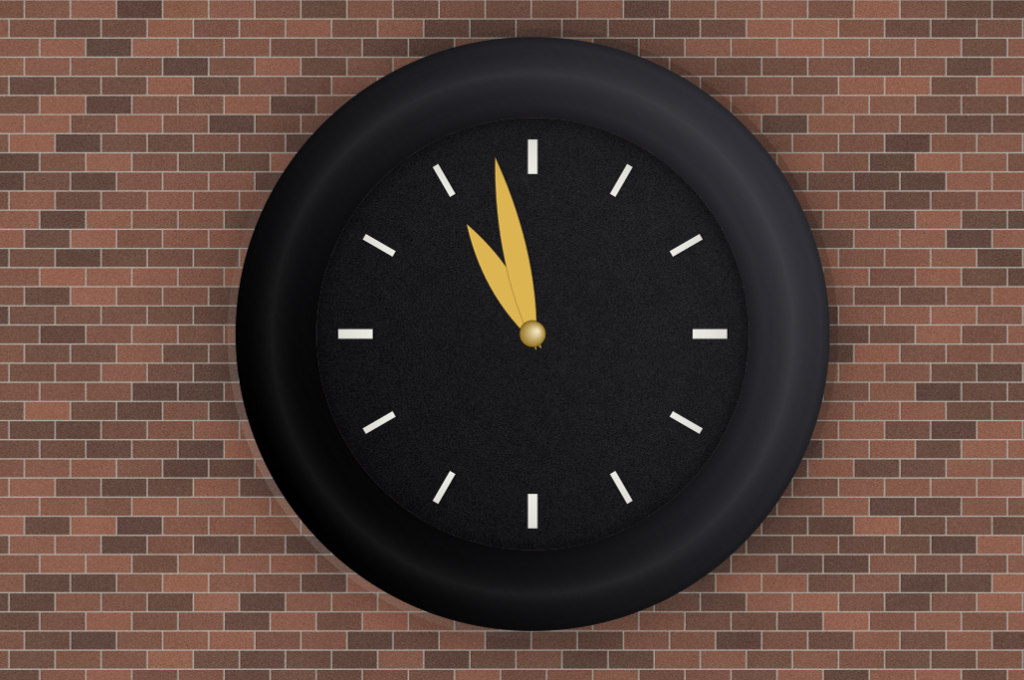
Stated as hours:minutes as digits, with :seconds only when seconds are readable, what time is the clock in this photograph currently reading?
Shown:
10:58
